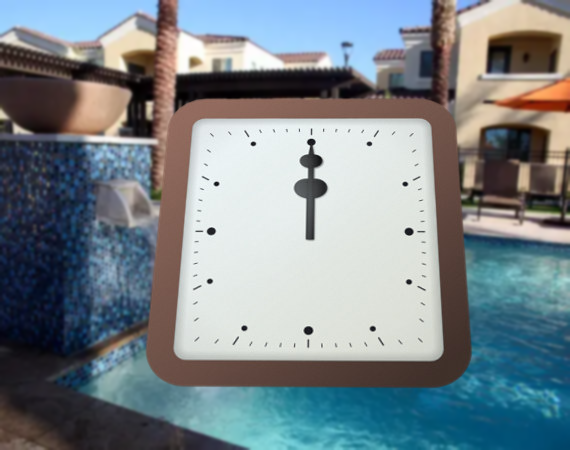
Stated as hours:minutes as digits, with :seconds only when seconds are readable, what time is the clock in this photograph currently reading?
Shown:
12:00
